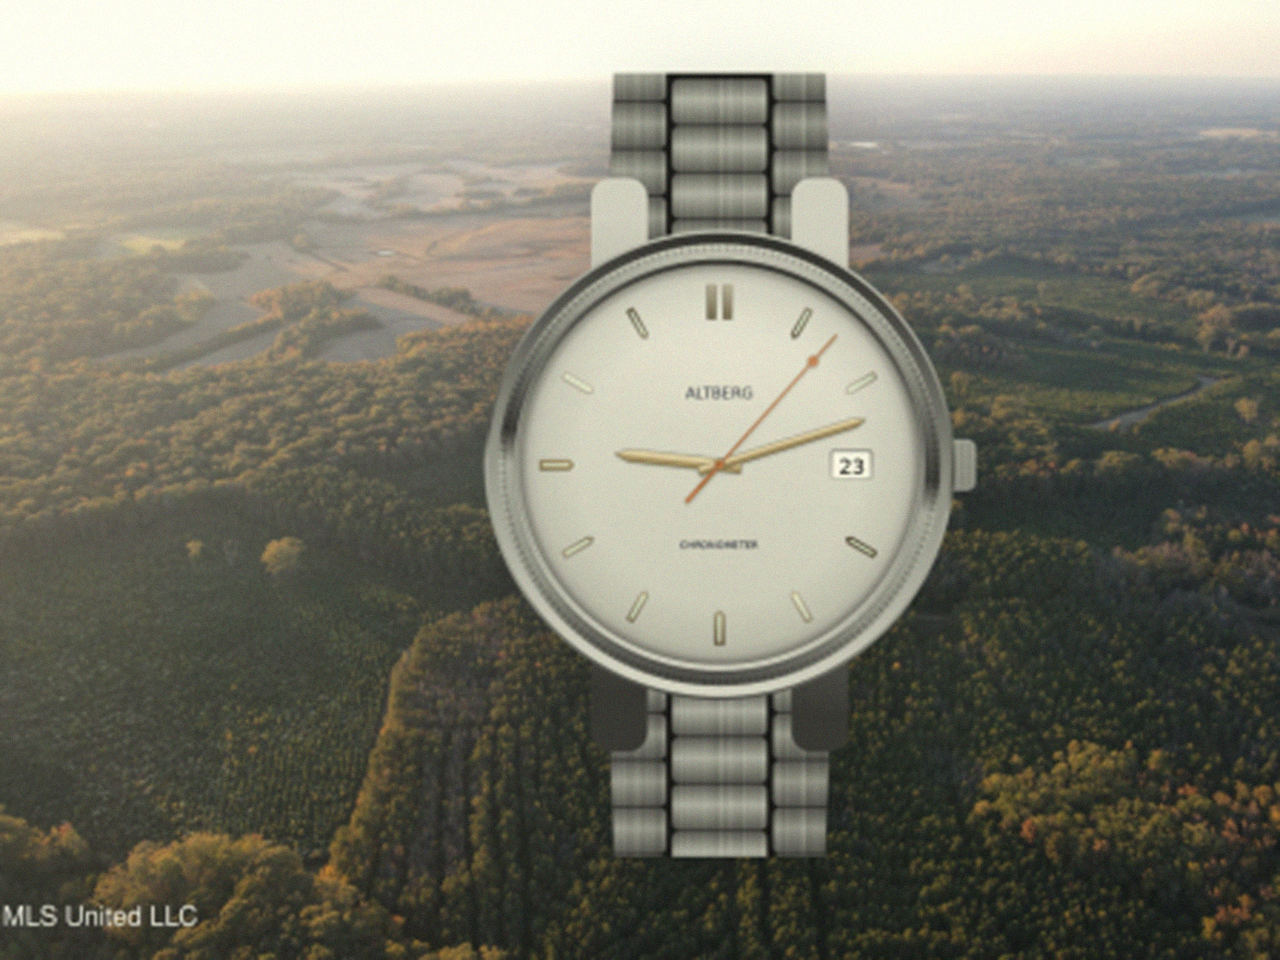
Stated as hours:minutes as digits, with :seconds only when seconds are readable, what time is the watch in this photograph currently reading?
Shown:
9:12:07
